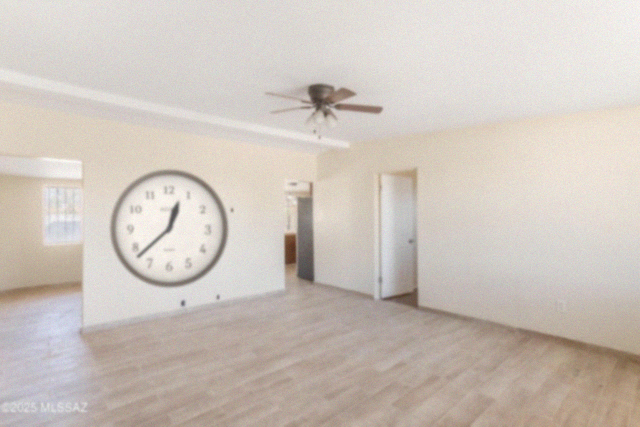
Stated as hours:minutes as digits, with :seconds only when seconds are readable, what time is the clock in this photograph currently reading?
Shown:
12:38
